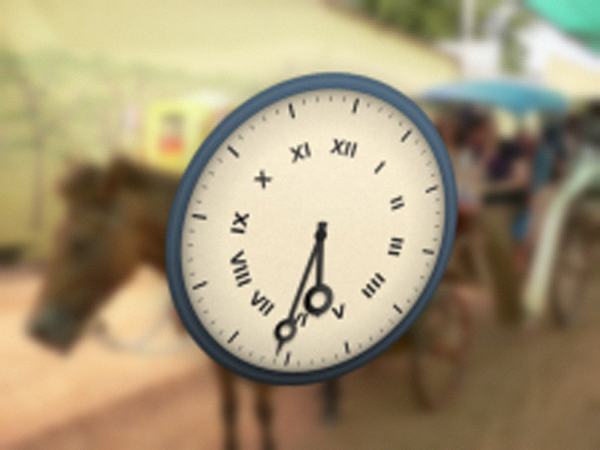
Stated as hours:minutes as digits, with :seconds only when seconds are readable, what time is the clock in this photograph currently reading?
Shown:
5:31
